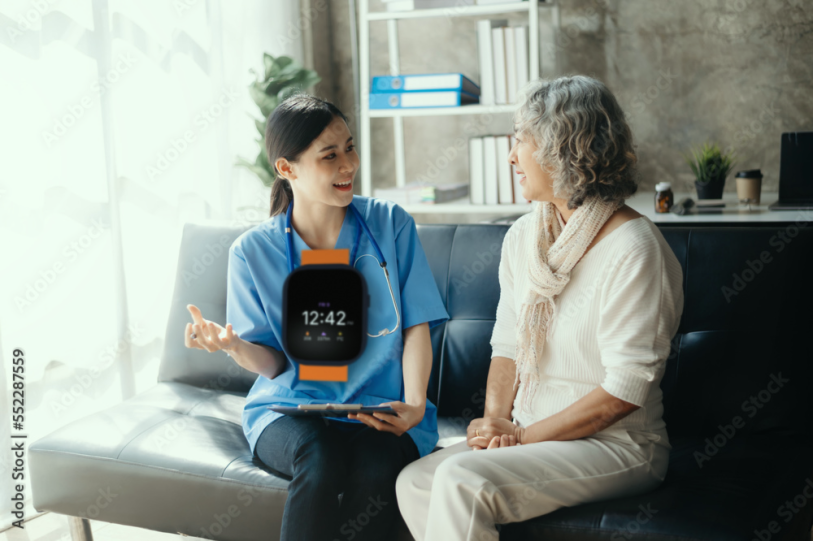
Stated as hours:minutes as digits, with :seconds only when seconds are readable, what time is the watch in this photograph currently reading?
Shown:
12:42
